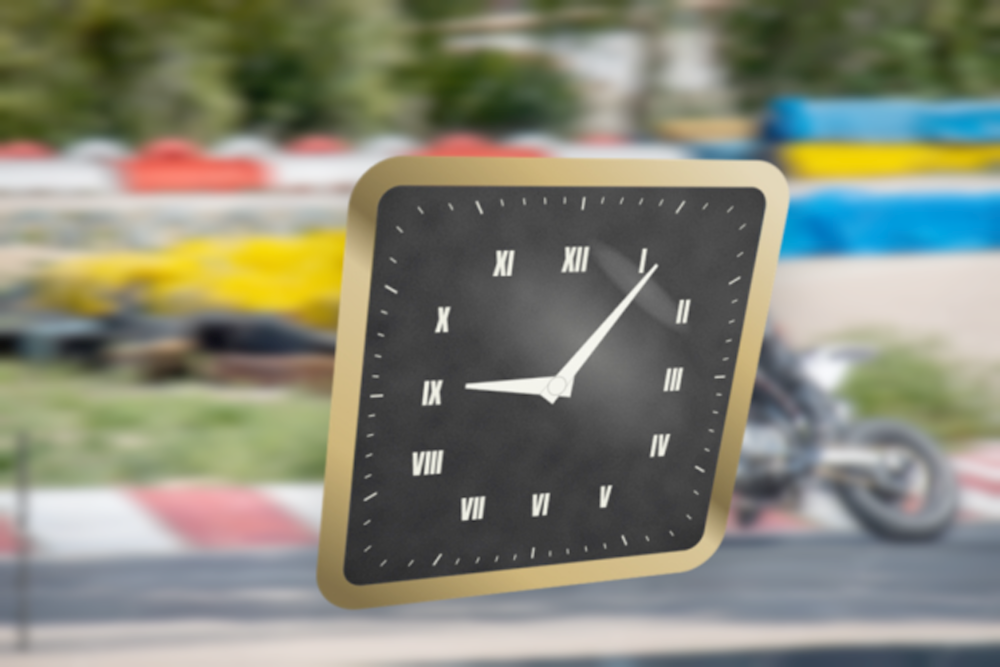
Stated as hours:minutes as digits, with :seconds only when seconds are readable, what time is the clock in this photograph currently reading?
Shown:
9:06
